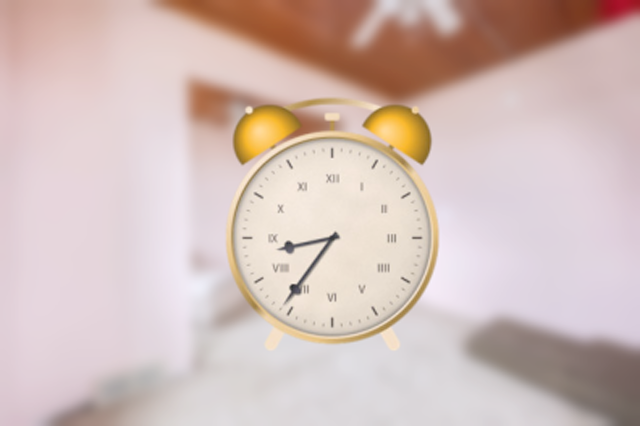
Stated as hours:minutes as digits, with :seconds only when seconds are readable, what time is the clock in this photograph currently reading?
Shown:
8:36
